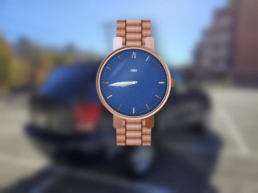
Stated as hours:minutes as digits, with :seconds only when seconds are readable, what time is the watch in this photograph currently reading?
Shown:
8:44
